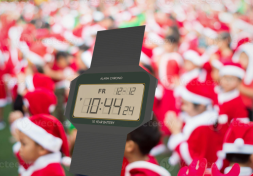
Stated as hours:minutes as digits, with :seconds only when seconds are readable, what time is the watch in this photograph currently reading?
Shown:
10:44:24
